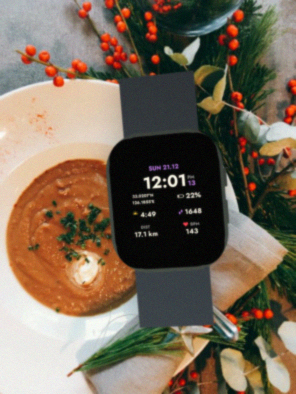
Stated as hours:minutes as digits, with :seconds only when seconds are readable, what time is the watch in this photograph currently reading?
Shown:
12:01
